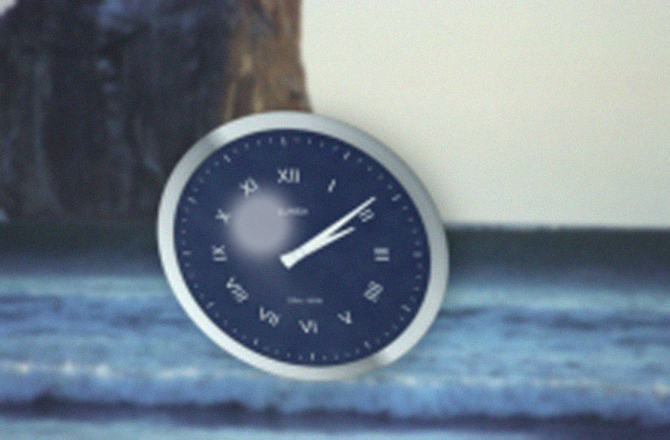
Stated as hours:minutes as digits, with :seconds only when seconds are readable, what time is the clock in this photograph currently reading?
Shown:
2:09
